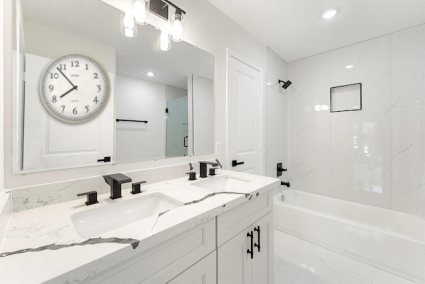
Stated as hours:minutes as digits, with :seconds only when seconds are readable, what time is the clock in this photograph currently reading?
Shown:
7:53
